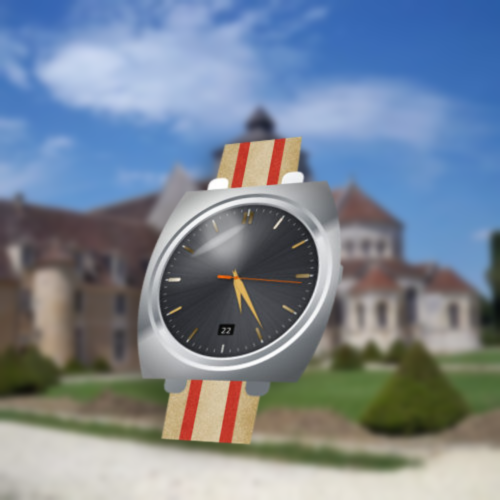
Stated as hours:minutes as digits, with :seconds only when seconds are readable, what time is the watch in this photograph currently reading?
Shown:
5:24:16
